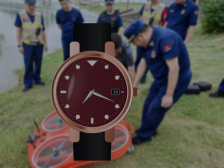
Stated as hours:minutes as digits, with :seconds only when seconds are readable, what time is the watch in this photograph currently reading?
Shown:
7:19
